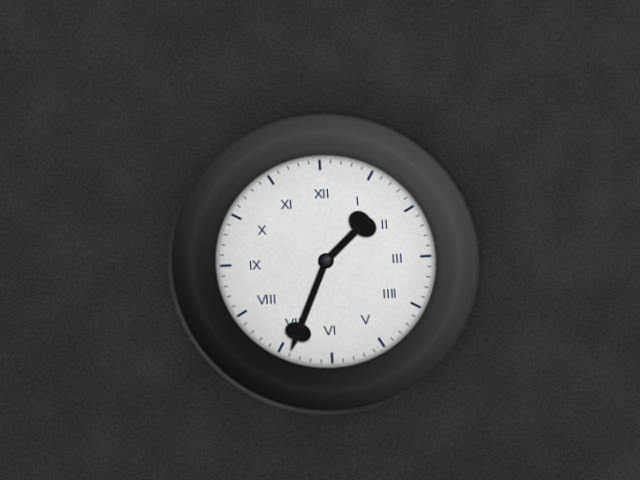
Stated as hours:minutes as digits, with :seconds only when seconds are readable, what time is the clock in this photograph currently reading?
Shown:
1:34
